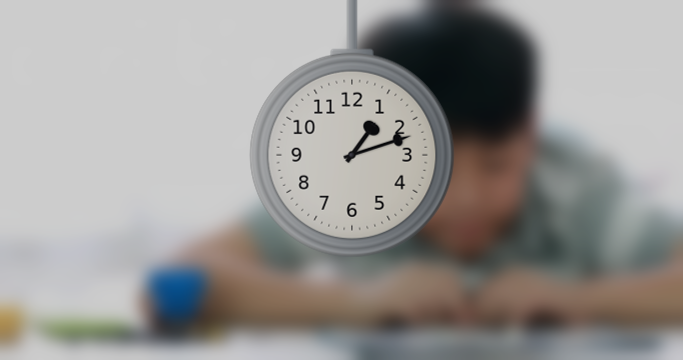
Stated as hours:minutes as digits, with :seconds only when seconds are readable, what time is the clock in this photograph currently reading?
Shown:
1:12
